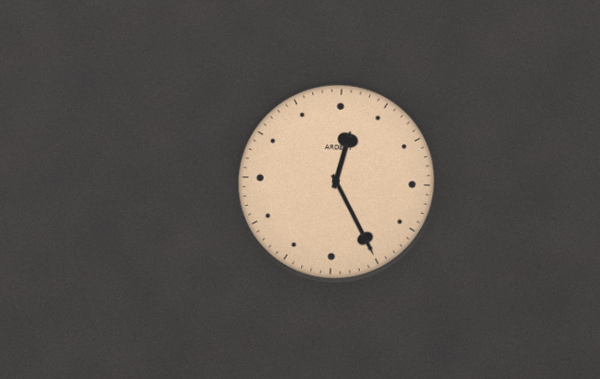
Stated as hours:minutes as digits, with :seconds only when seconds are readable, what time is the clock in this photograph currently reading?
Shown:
12:25
